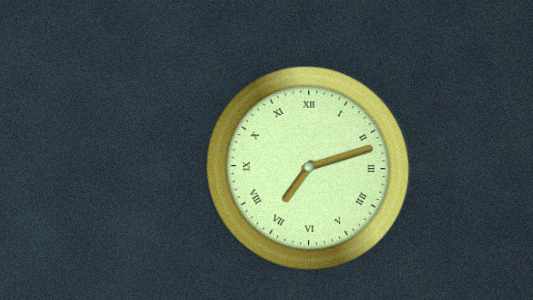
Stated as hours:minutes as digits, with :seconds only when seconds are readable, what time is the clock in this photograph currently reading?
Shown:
7:12
